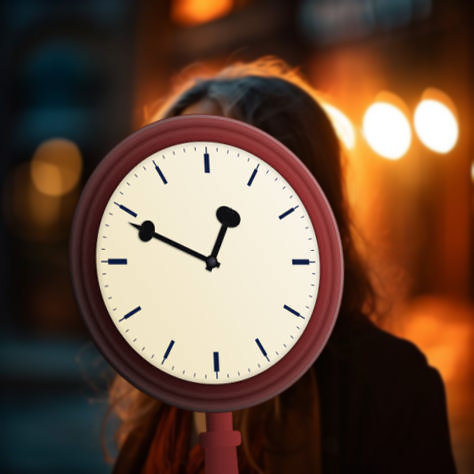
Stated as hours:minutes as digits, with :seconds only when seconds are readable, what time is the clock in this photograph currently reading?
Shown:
12:49
